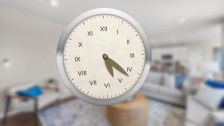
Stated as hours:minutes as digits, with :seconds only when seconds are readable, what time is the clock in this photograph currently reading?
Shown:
5:22
